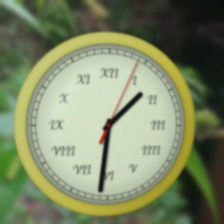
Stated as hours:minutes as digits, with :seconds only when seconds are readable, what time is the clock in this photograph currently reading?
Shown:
1:31:04
